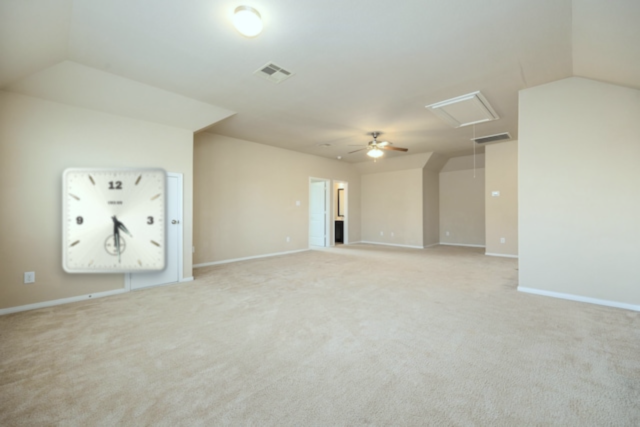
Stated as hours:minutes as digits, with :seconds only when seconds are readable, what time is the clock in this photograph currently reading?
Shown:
4:29
